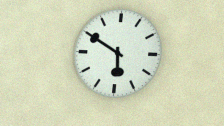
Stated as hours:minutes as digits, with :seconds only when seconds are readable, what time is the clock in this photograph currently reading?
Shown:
5:50
